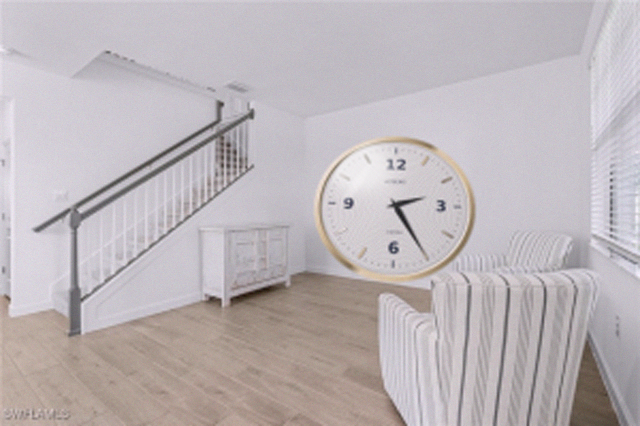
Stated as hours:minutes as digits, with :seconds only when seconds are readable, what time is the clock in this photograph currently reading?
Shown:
2:25
